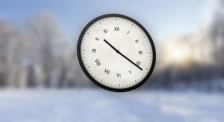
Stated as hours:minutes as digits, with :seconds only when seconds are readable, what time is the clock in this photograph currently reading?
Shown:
10:21
